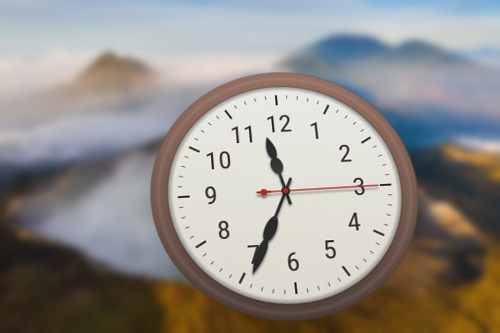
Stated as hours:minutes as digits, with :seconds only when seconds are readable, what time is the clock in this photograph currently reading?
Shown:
11:34:15
